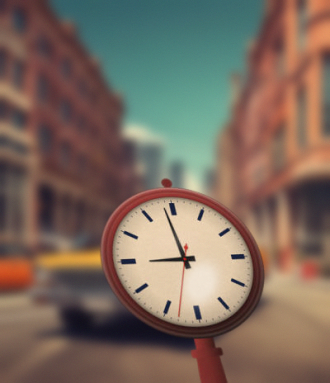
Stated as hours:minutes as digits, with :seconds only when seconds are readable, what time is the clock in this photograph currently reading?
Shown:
8:58:33
